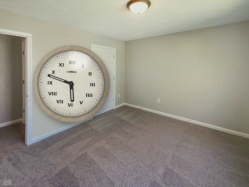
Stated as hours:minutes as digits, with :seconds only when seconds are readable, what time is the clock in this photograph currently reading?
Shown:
5:48
